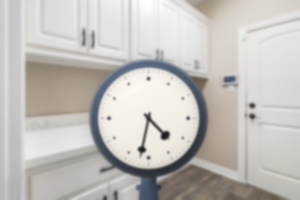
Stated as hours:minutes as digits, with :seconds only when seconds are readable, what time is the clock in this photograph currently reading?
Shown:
4:32
